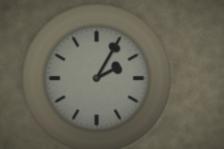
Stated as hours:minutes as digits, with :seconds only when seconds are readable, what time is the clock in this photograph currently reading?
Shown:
2:05
